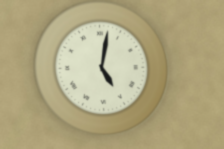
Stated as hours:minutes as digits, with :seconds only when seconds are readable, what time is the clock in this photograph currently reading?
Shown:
5:02
